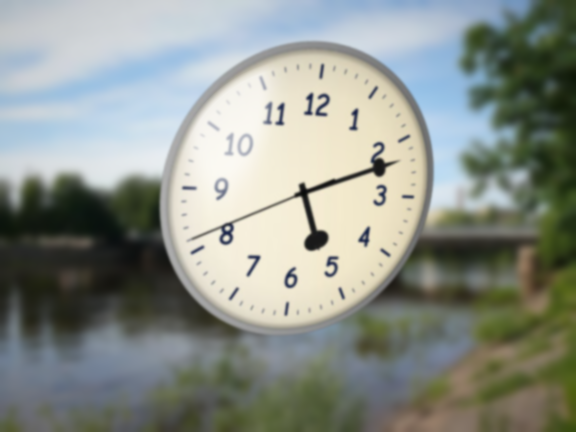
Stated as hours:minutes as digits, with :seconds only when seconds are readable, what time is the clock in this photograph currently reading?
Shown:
5:11:41
